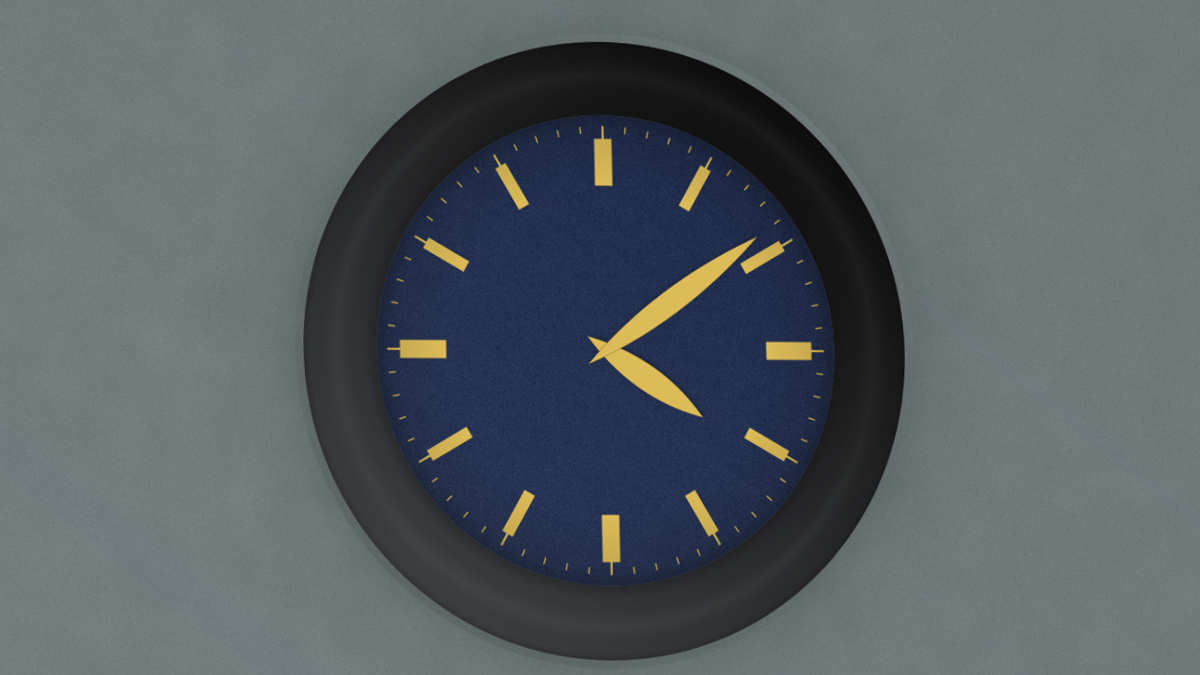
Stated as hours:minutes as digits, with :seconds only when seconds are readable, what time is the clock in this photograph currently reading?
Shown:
4:09
